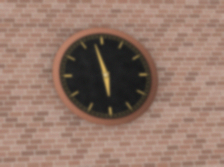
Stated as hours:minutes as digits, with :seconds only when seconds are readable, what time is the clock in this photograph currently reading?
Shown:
5:58
